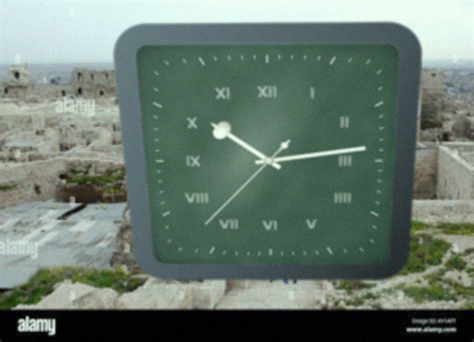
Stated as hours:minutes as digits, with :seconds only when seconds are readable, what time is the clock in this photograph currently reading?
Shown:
10:13:37
